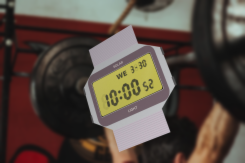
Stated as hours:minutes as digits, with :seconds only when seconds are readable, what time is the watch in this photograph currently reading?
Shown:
10:00:52
